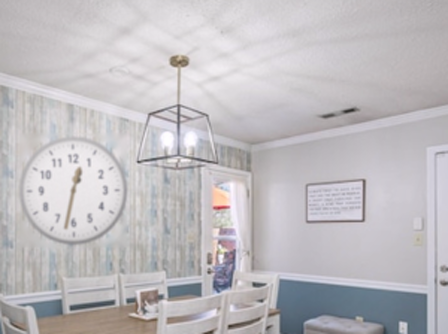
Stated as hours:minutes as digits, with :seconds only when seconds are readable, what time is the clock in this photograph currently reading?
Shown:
12:32
